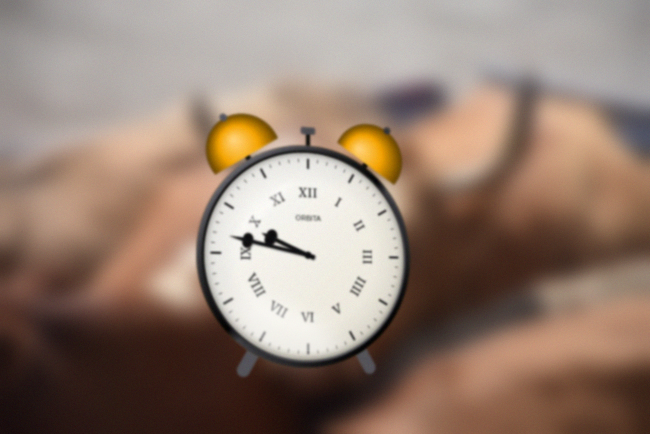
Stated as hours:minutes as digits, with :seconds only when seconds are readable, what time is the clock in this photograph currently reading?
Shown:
9:47
